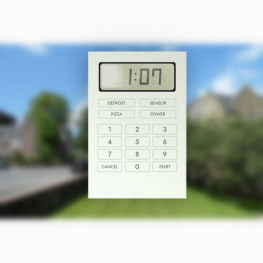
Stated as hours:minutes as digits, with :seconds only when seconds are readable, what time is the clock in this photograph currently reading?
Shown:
1:07
